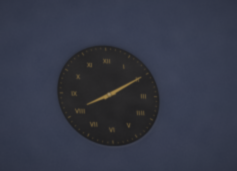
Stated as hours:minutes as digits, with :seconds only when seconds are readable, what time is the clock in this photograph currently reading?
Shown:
8:10
